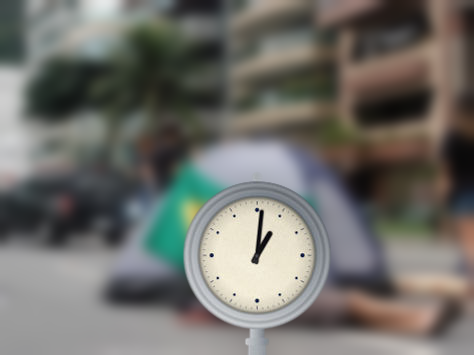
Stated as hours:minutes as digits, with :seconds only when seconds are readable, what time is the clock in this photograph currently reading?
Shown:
1:01
